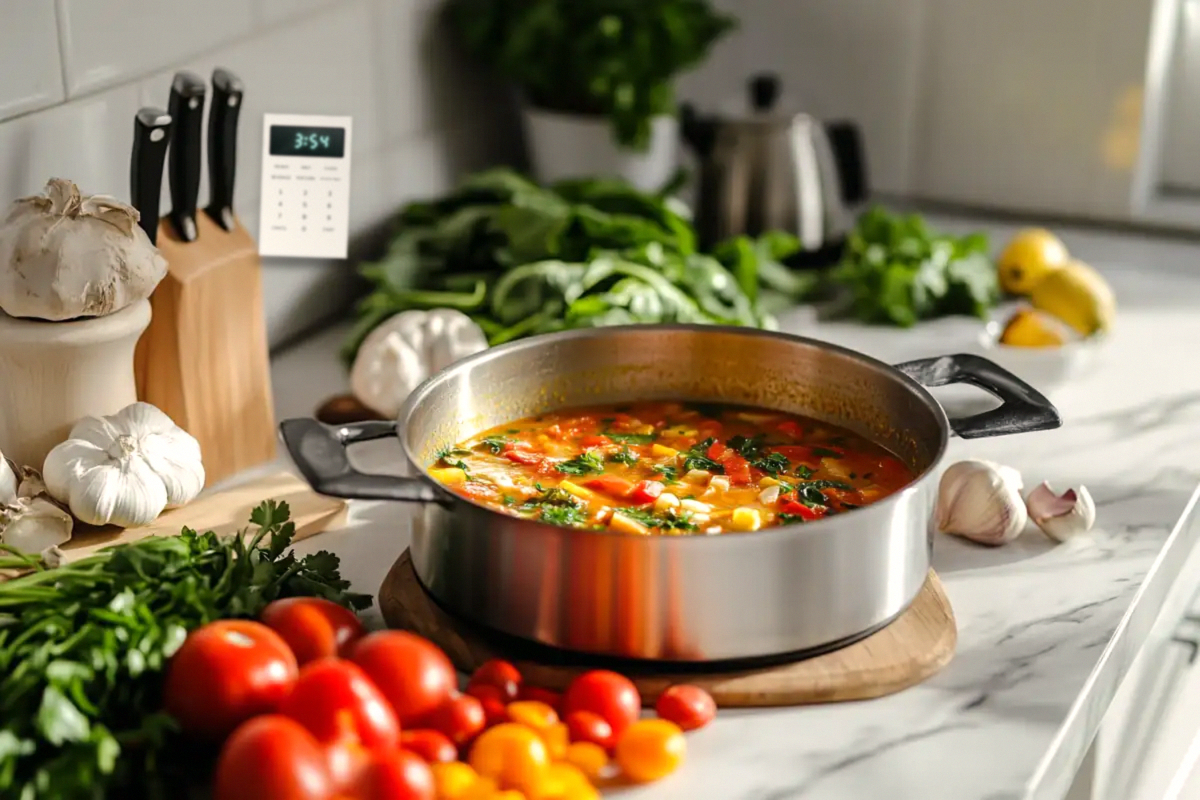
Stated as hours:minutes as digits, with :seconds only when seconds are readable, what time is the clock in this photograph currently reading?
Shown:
3:54
